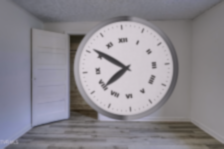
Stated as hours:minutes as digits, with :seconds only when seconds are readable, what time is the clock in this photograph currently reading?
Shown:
7:51
